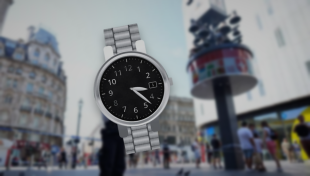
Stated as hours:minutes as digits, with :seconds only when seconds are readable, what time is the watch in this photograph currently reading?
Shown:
3:23
